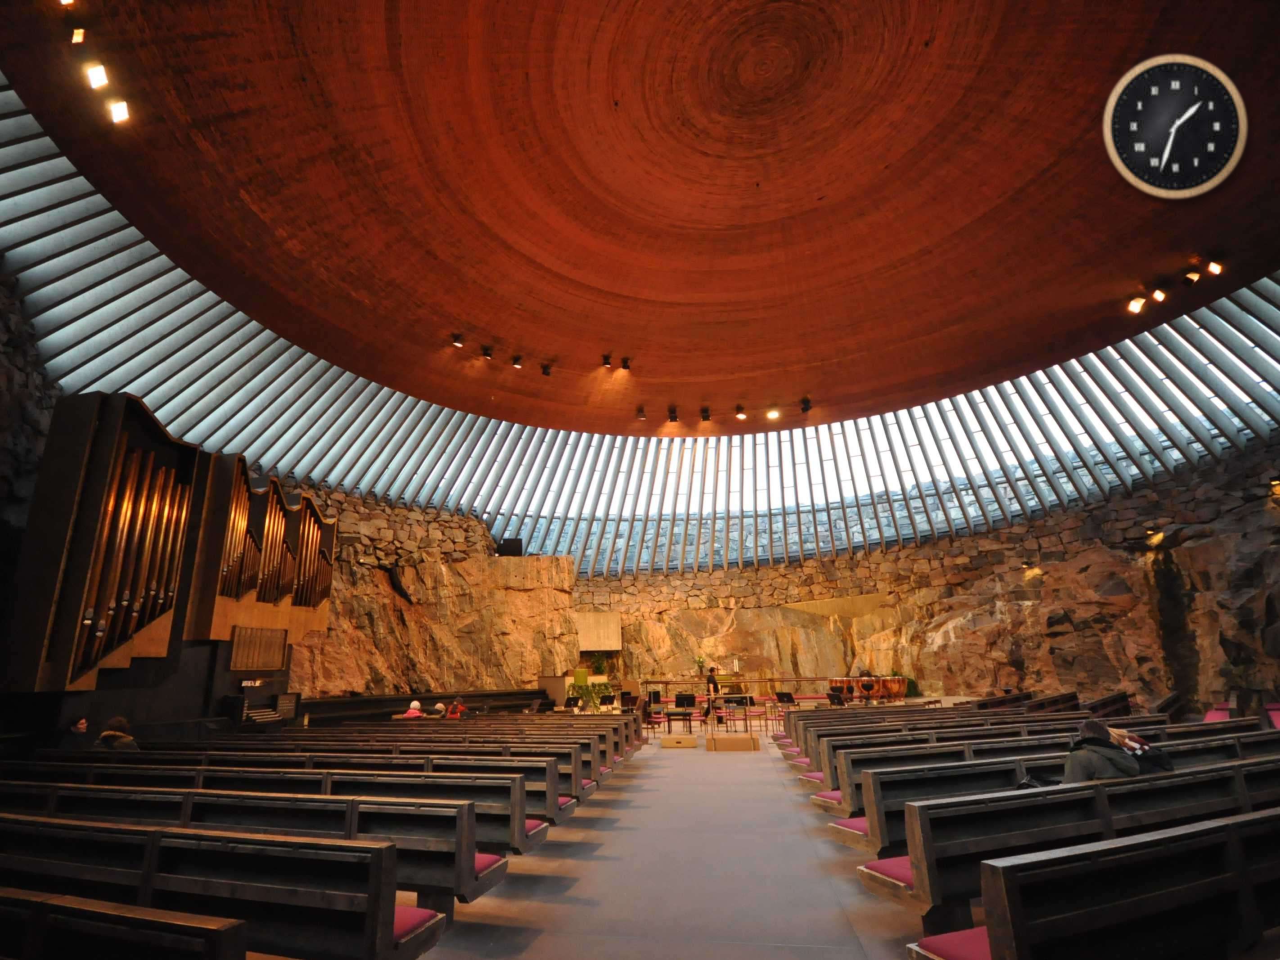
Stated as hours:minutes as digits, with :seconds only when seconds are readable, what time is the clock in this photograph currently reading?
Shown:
1:33
